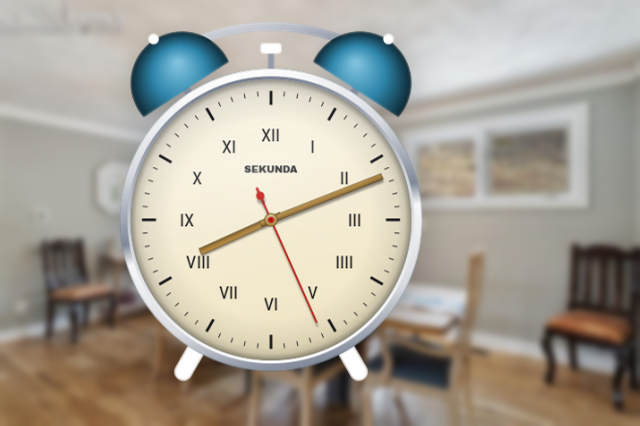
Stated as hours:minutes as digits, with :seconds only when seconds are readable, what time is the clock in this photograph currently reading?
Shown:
8:11:26
